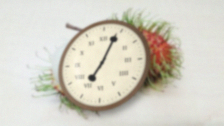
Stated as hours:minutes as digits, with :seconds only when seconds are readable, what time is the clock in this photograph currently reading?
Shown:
7:04
